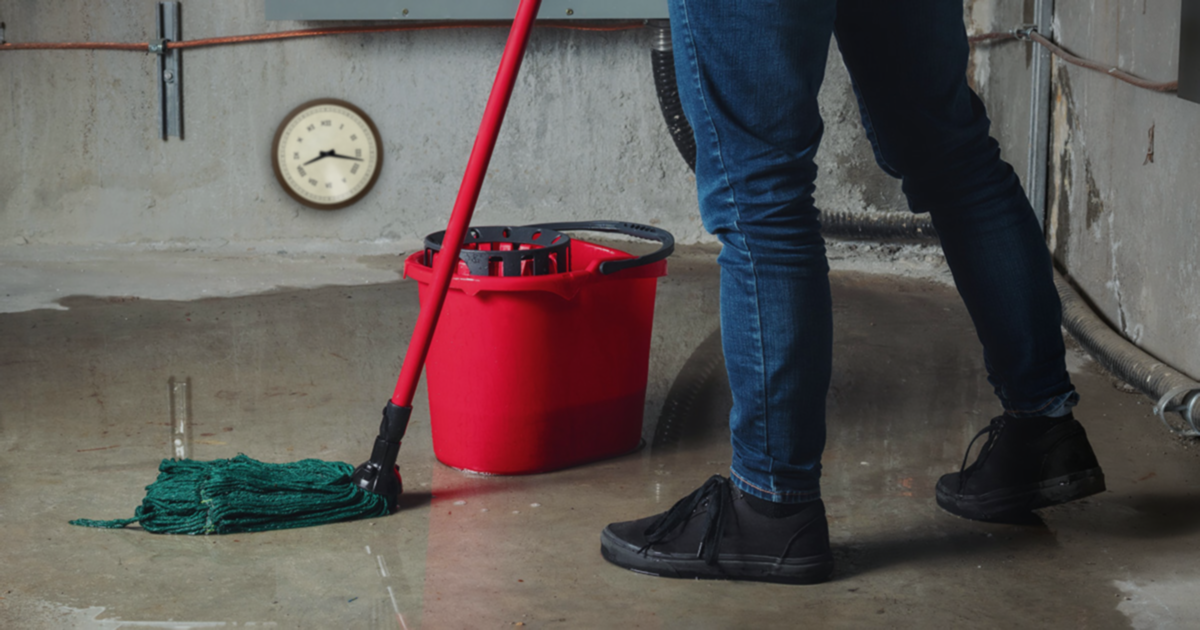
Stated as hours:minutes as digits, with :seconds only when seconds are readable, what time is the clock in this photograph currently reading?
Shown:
8:17
